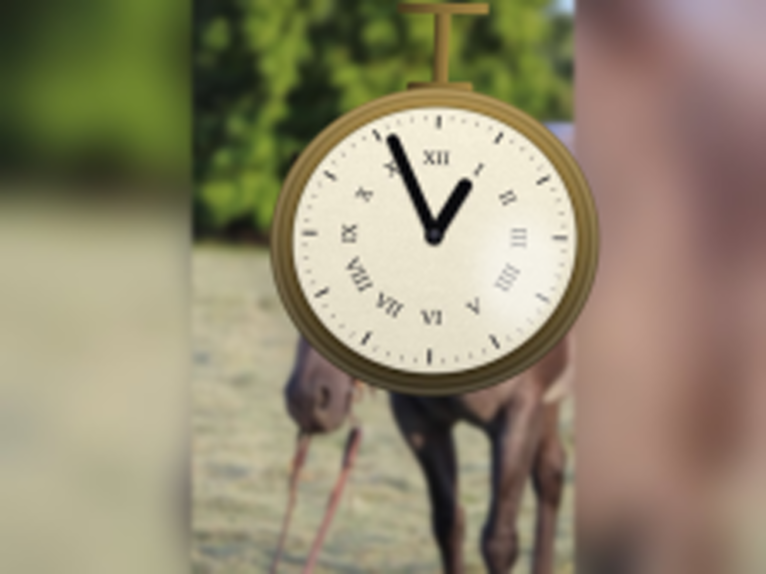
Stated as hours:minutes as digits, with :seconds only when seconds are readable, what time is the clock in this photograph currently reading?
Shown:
12:56
